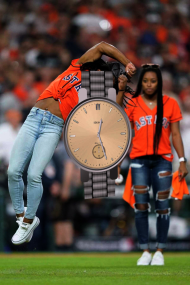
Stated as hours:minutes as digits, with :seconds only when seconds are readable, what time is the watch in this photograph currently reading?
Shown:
12:27
